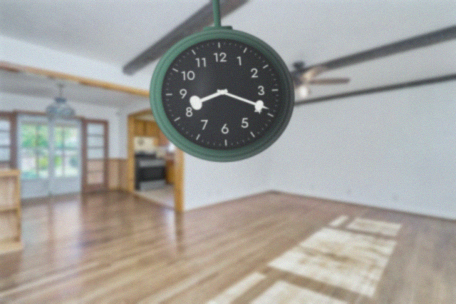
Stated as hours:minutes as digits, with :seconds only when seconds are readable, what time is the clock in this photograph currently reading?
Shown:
8:19
